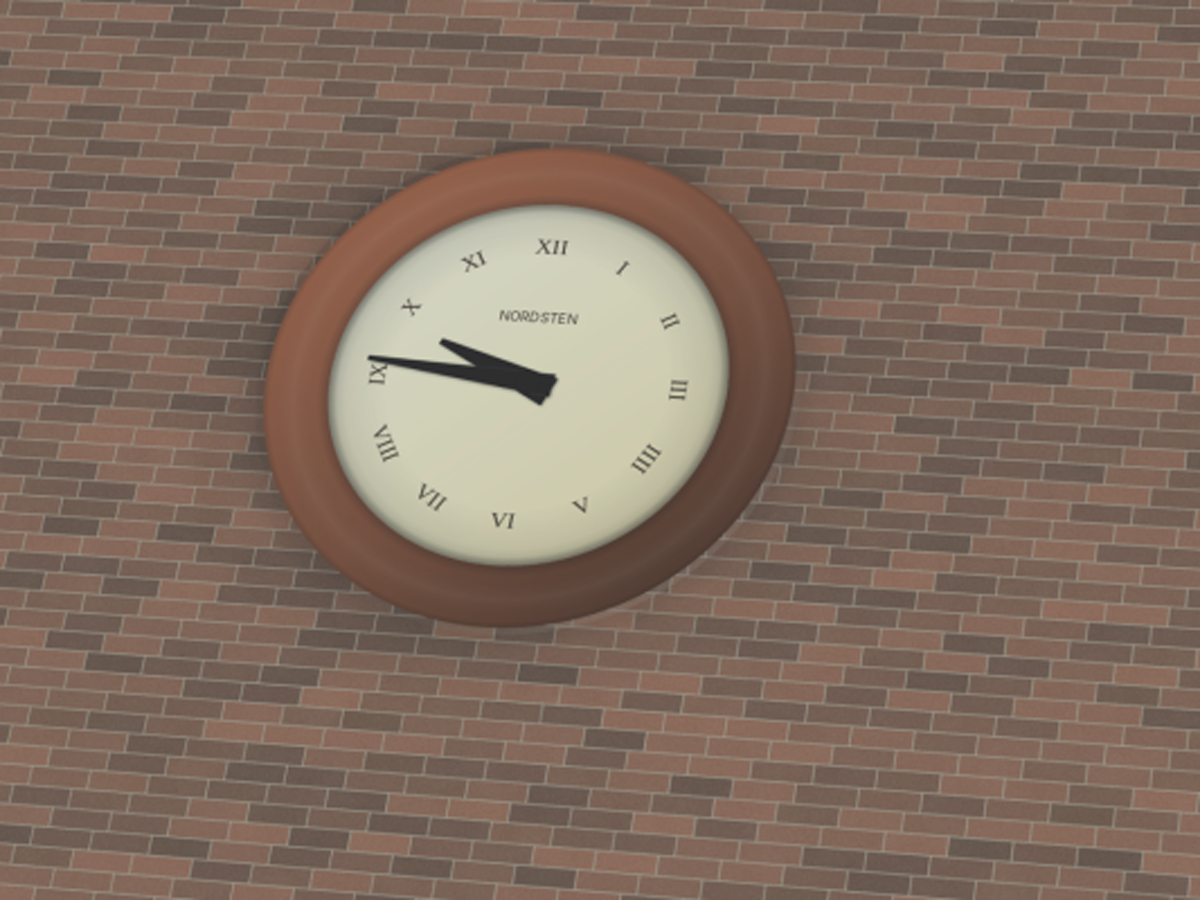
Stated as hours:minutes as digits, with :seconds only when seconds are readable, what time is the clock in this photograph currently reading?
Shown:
9:46
